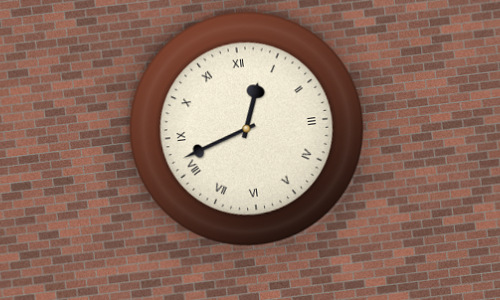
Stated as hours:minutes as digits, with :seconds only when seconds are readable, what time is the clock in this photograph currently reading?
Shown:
12:42
